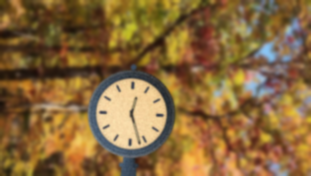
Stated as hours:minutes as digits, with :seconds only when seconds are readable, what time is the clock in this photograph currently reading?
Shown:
12:27
